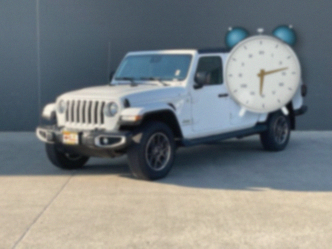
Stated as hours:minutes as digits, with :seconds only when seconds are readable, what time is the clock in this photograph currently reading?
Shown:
6:13
